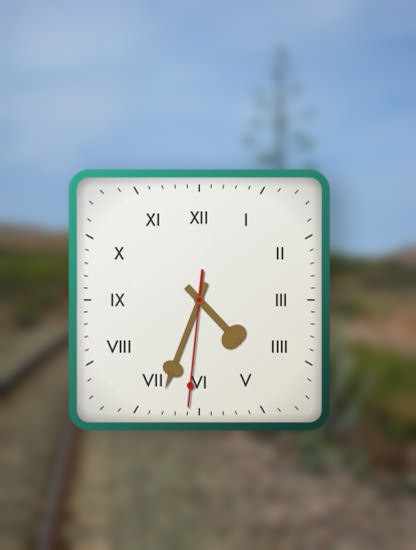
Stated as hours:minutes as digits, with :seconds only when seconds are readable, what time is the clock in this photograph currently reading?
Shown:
4:33:31
